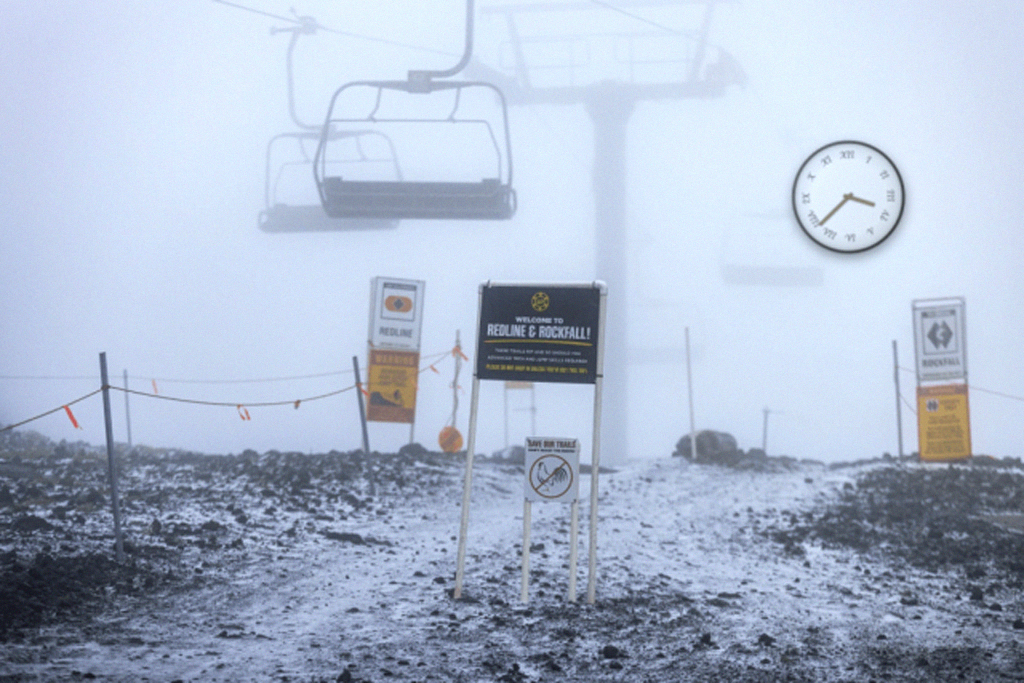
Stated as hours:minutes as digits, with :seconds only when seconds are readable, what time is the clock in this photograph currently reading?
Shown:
3:38
